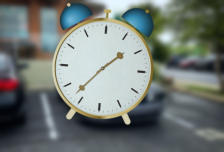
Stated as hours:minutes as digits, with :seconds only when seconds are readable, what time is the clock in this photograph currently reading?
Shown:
1:37
